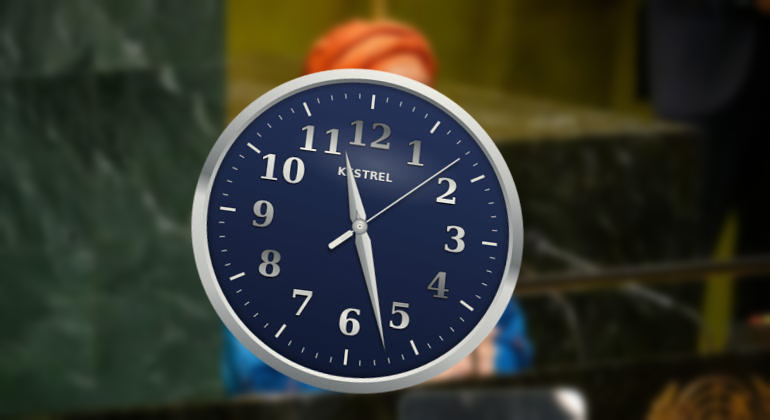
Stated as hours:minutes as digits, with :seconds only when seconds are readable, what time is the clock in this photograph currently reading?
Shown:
11:27:08
